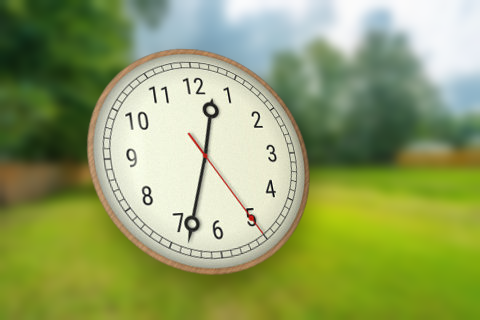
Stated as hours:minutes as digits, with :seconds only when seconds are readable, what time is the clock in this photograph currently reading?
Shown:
12:33:25
